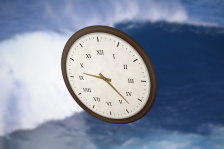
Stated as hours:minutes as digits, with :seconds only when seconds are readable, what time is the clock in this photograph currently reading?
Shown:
9:23
